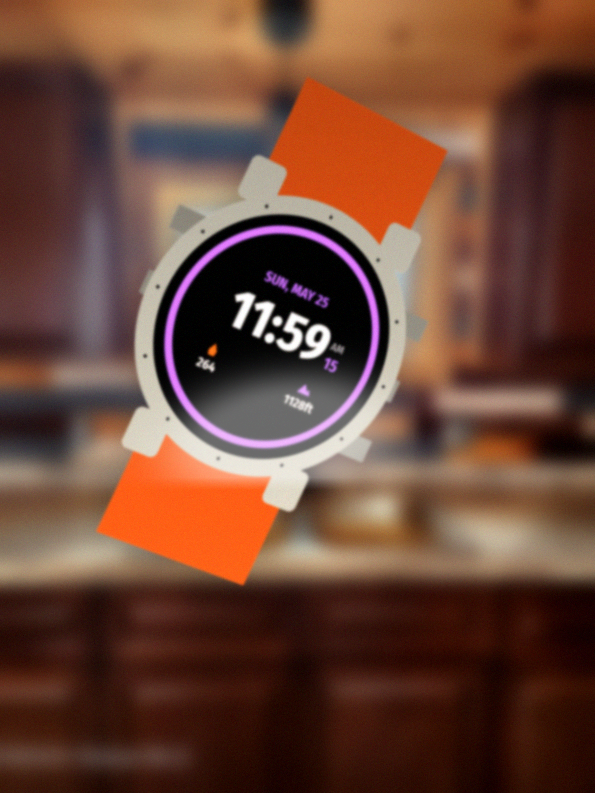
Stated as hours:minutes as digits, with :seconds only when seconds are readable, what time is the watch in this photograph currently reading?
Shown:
11:59:15
